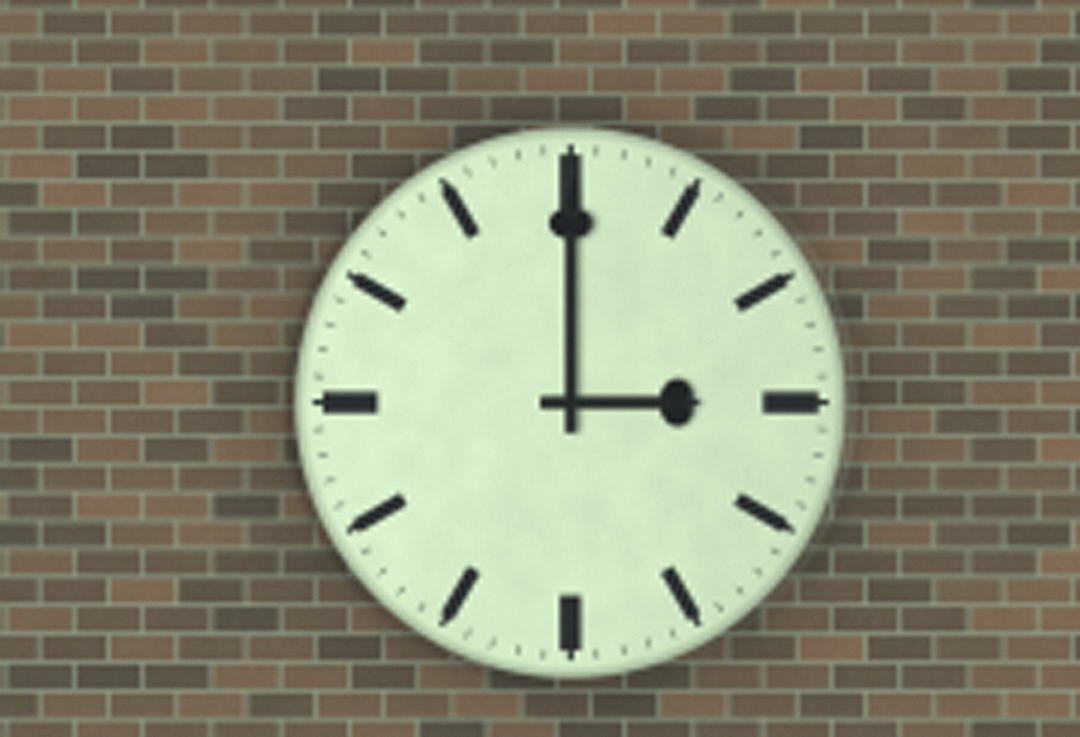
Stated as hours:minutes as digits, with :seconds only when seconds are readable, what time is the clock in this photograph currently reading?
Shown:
3:00
